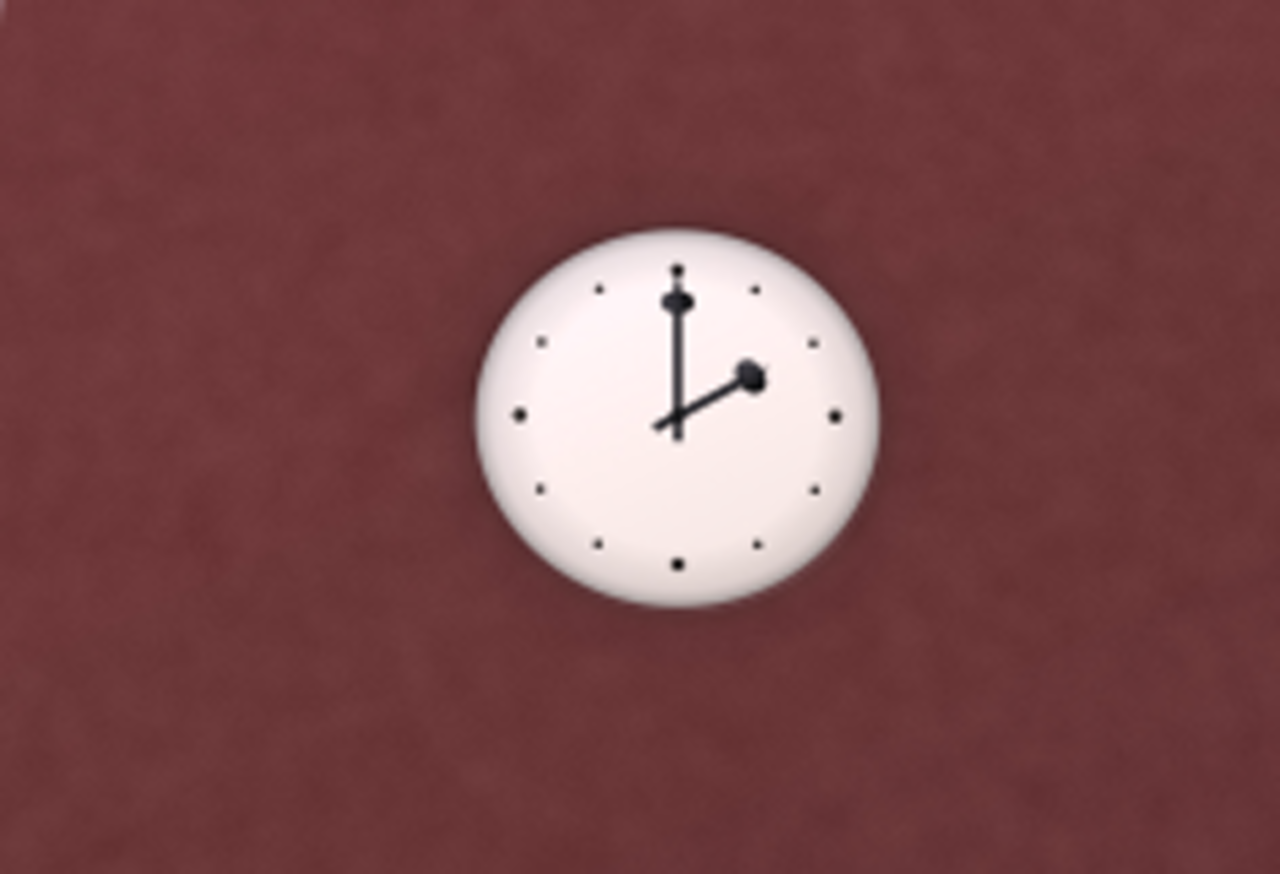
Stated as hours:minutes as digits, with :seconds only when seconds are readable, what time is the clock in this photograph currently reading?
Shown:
2:00
